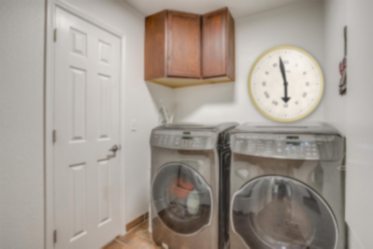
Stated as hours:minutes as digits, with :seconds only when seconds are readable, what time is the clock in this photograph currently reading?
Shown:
5:58
